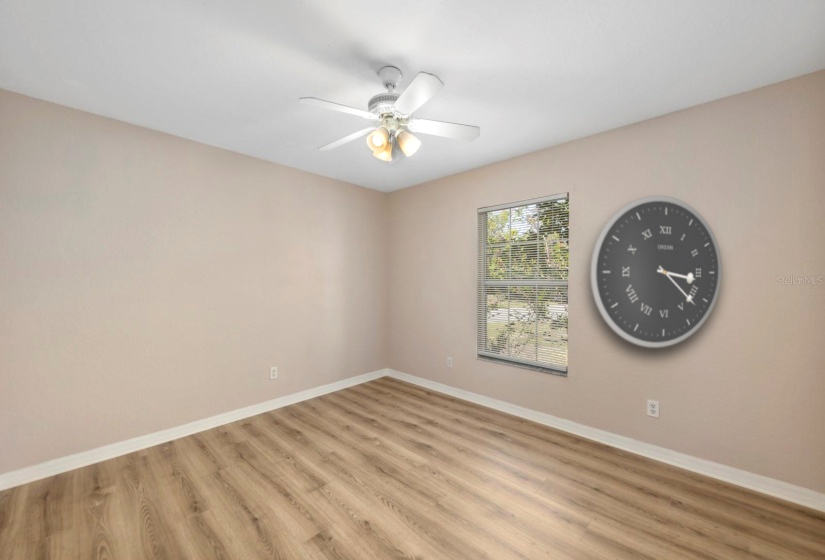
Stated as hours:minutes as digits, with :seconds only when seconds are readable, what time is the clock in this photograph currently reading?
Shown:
3:22
